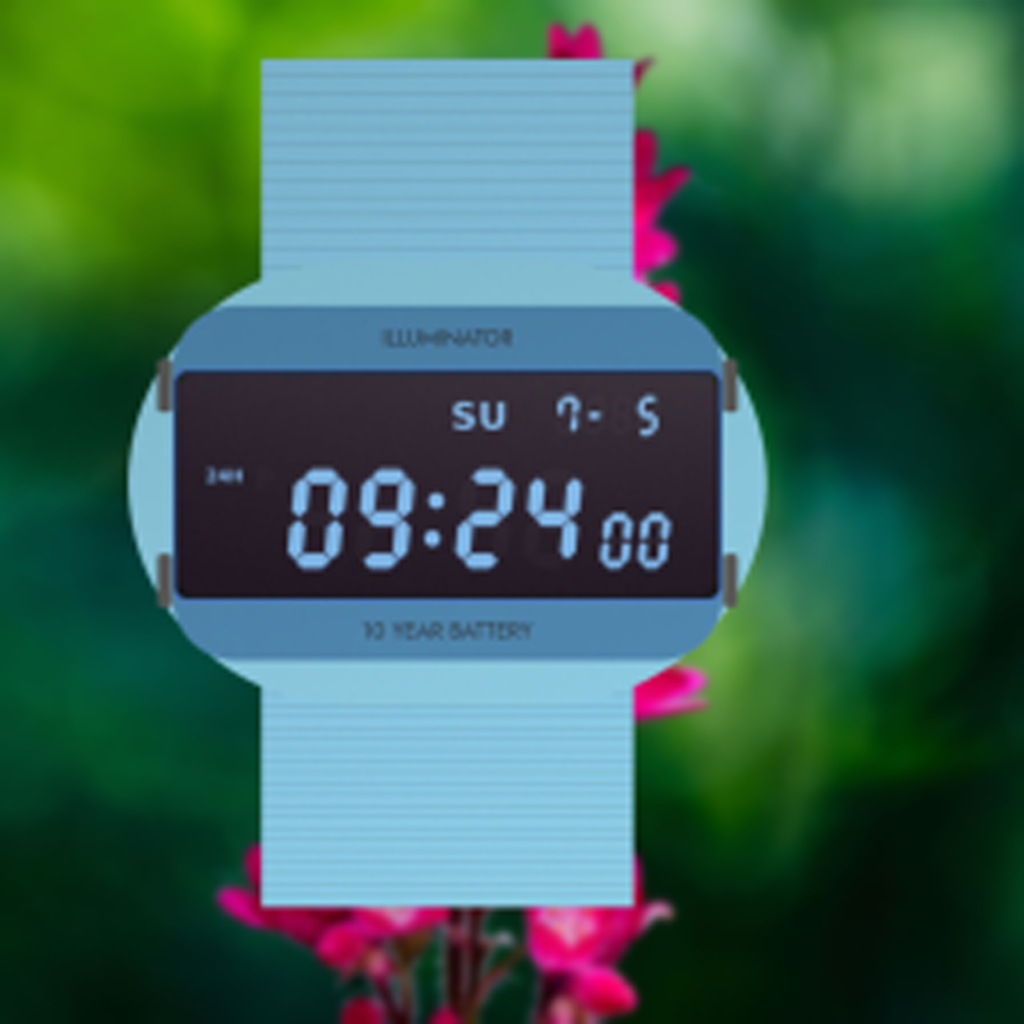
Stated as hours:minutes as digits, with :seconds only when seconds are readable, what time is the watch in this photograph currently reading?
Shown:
9:24:00
